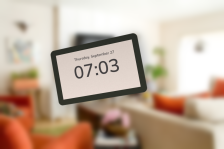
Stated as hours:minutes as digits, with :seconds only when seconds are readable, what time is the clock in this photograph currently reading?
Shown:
7:03
